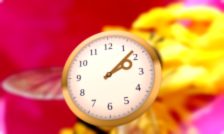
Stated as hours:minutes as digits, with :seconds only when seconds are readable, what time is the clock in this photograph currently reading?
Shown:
2:08
